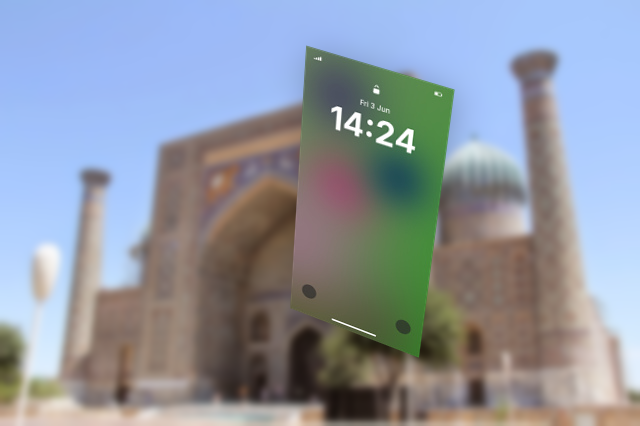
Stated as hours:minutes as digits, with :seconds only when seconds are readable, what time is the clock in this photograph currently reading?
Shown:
14:24
